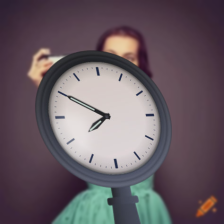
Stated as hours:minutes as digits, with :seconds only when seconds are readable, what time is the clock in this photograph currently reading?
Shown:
7:50
